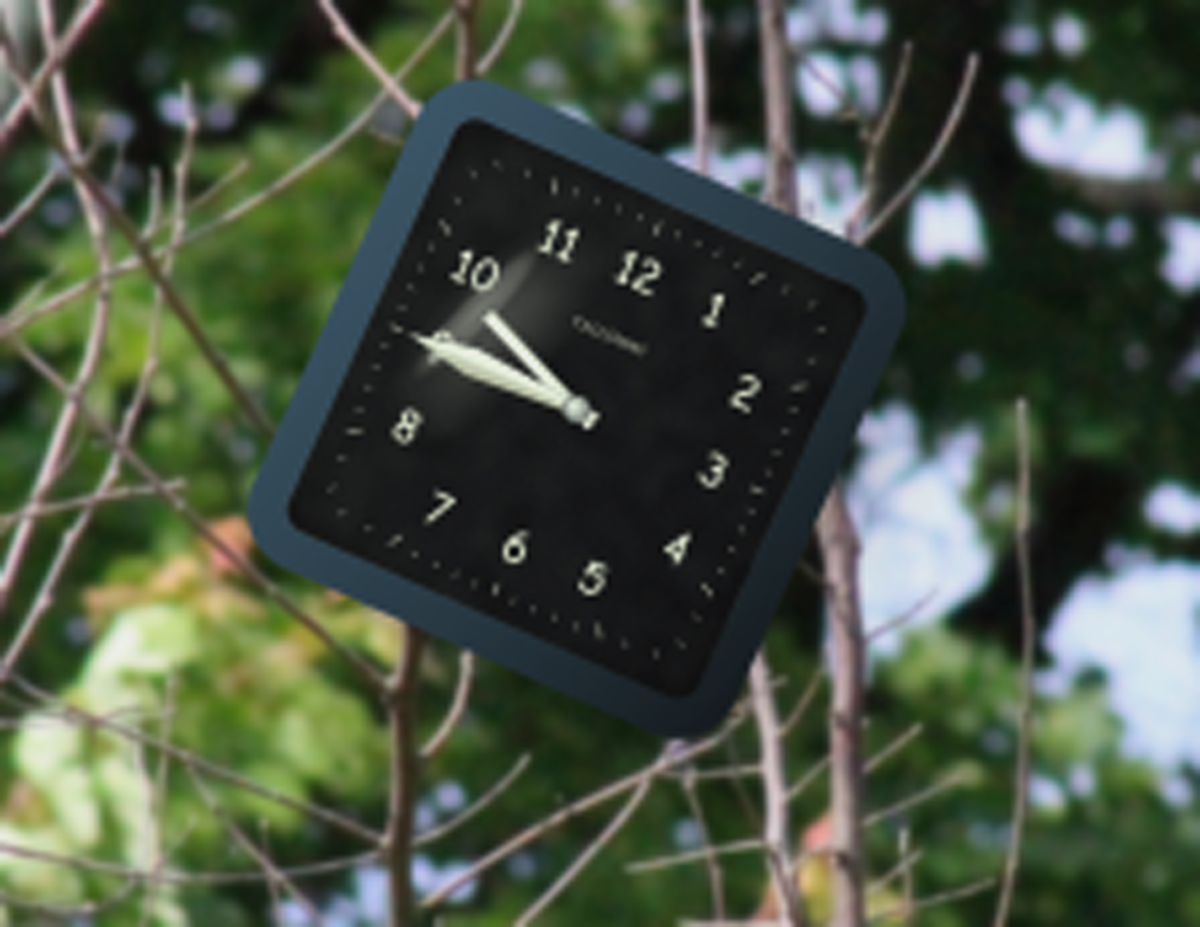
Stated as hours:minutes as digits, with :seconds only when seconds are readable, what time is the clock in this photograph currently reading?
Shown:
9:45
